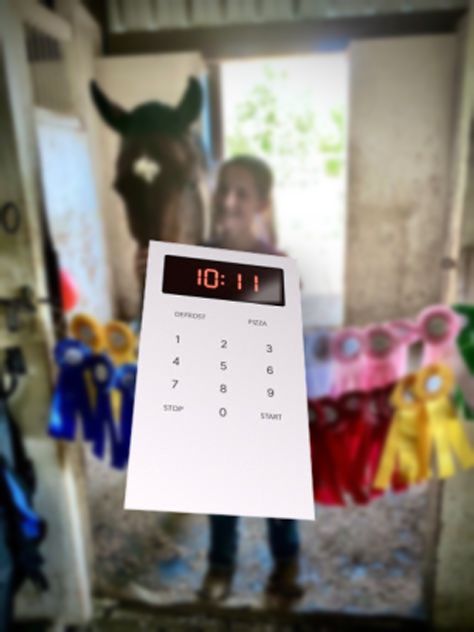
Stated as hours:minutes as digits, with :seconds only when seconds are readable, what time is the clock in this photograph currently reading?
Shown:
10:11
